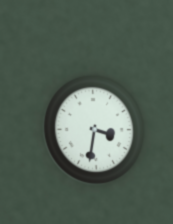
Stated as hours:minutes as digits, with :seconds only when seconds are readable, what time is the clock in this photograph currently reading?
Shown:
3:32
